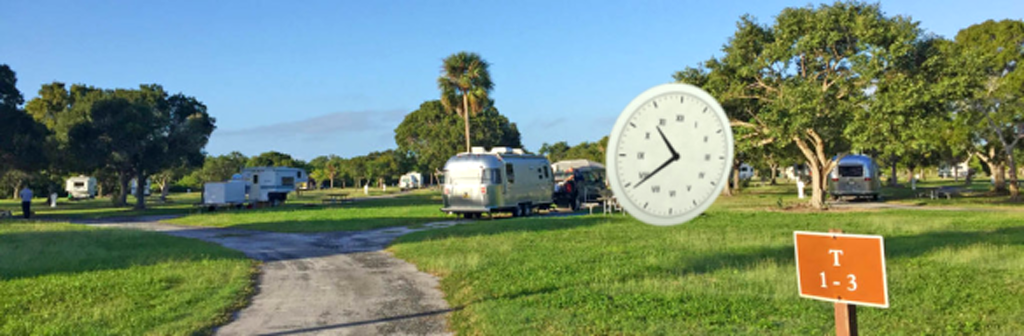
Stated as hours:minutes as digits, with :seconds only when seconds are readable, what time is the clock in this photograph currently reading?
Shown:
10:39
